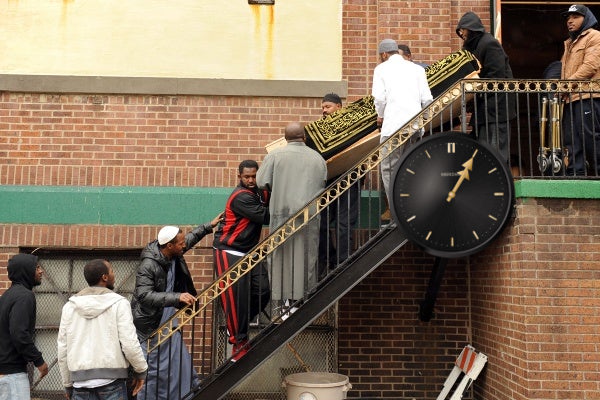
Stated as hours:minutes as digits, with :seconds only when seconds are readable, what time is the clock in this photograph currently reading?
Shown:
1:05
